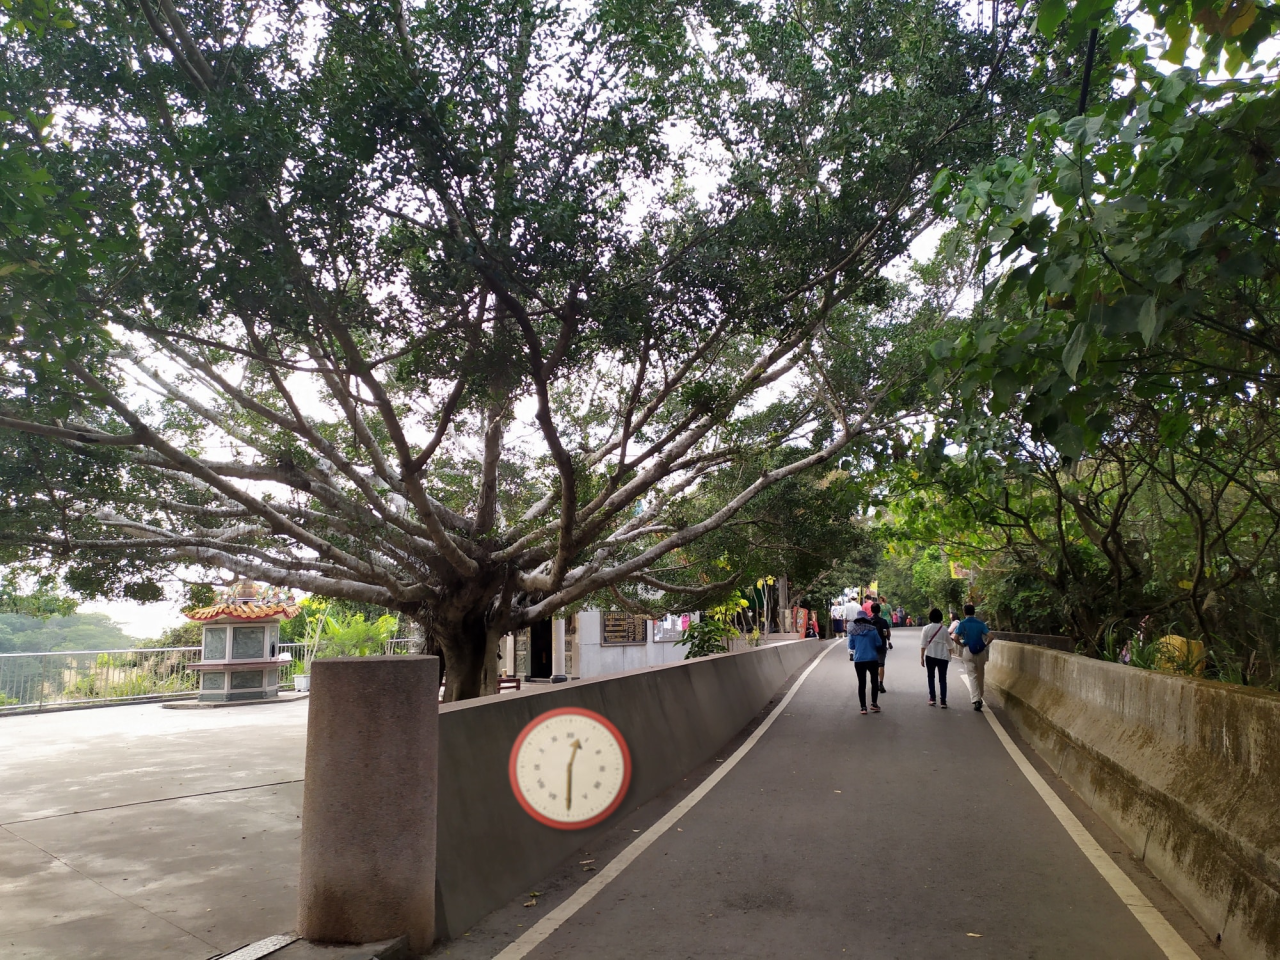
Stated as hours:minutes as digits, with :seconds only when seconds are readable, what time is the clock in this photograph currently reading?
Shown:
12:30
